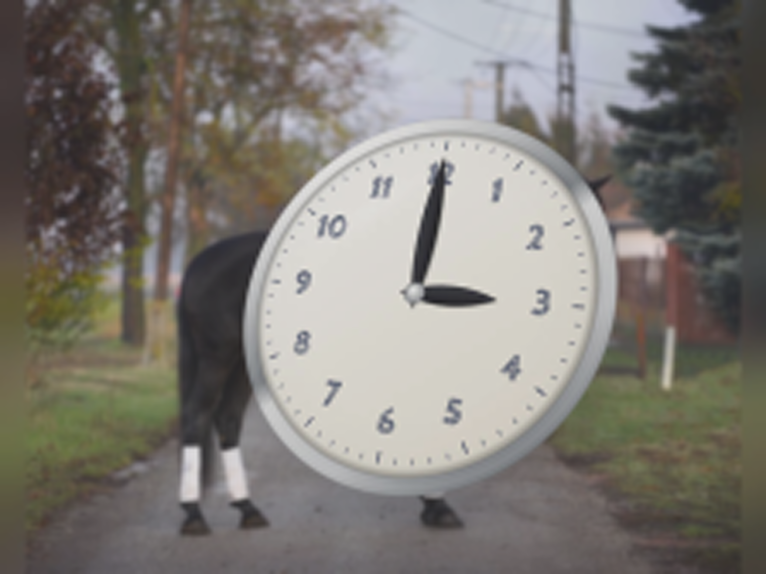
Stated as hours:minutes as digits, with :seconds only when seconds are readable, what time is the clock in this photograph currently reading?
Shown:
3:00
